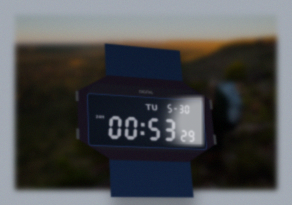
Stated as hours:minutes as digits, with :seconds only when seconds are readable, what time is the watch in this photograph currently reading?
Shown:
0:53:29
